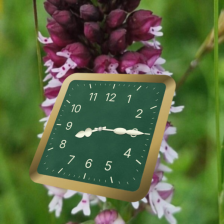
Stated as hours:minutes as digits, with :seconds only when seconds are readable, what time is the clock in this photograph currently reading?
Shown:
8:15
